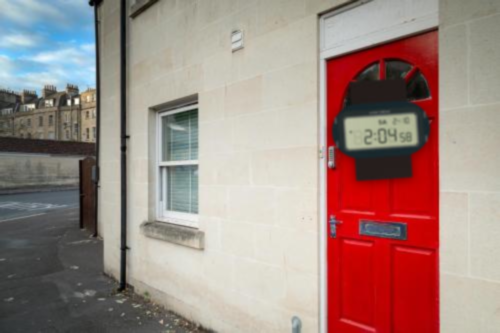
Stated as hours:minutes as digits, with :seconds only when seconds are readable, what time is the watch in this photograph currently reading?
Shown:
2:04
